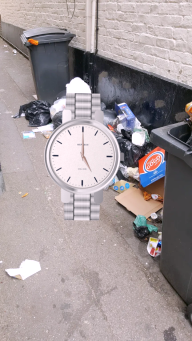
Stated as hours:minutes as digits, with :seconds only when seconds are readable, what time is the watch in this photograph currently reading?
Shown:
5:00
